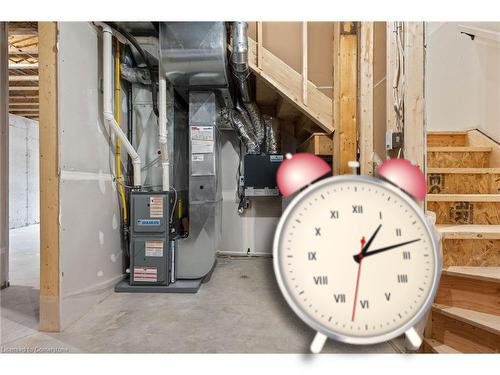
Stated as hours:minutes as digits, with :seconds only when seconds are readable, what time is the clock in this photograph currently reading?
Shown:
1:12:32
